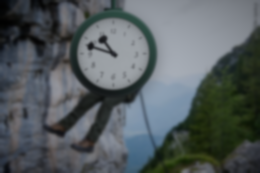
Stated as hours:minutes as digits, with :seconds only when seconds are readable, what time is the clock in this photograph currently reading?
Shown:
10:48
